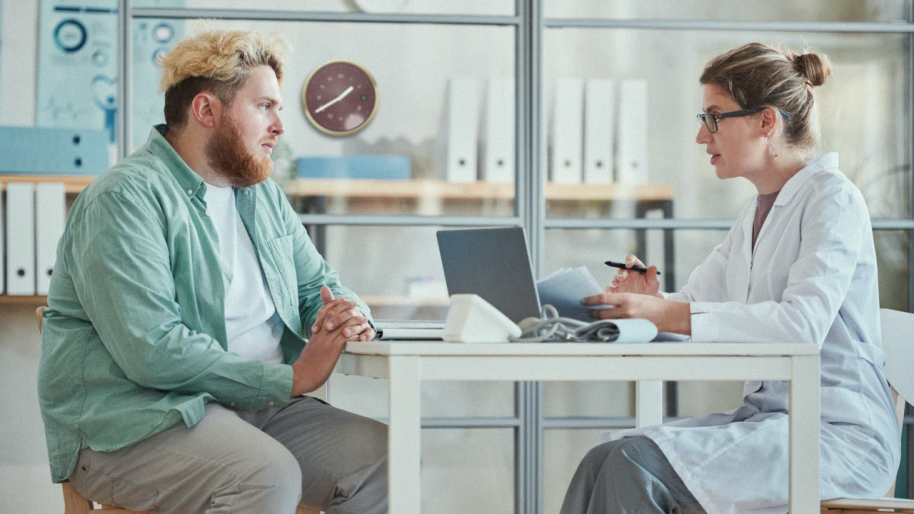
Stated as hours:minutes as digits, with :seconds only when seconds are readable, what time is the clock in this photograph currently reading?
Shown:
1:40
